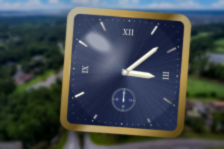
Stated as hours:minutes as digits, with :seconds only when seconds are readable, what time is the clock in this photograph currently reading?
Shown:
3:08
